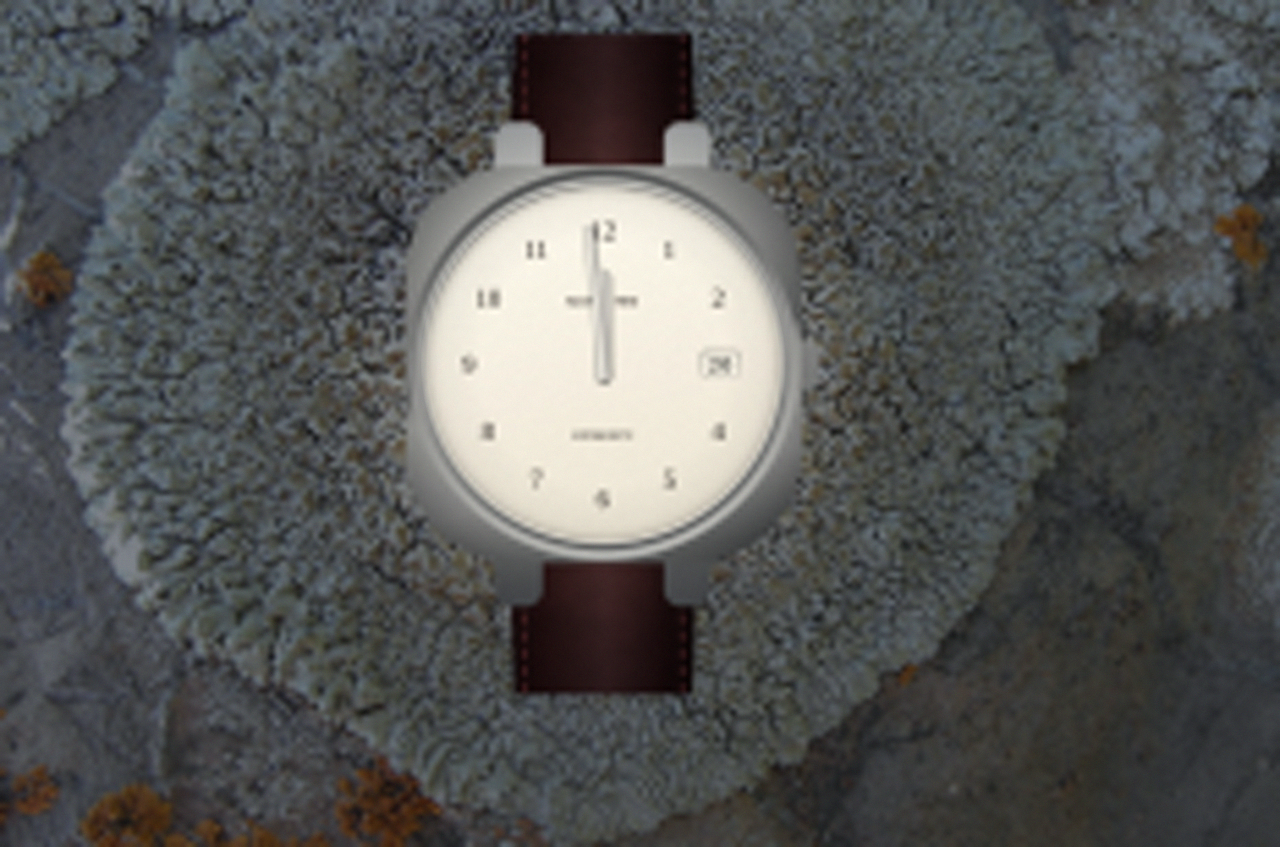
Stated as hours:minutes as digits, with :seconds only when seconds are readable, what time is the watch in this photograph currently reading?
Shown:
11:59
